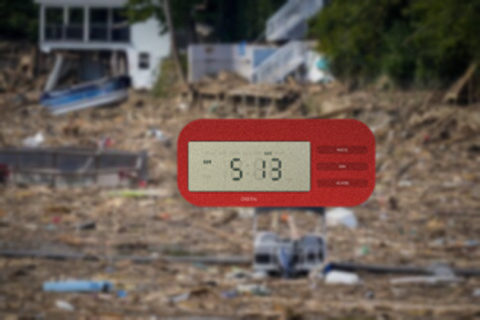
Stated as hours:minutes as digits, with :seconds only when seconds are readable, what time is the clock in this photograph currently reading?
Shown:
5:13
